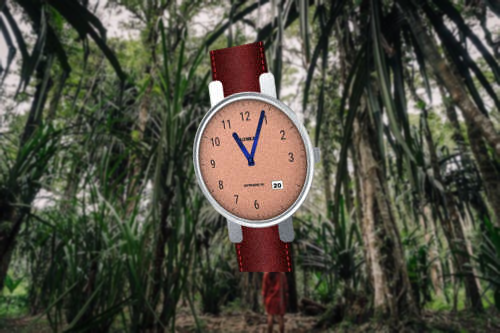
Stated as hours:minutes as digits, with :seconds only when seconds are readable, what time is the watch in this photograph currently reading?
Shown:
11:04
